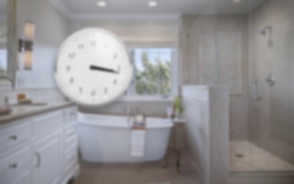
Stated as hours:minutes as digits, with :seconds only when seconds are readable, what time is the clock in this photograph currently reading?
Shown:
3:17
